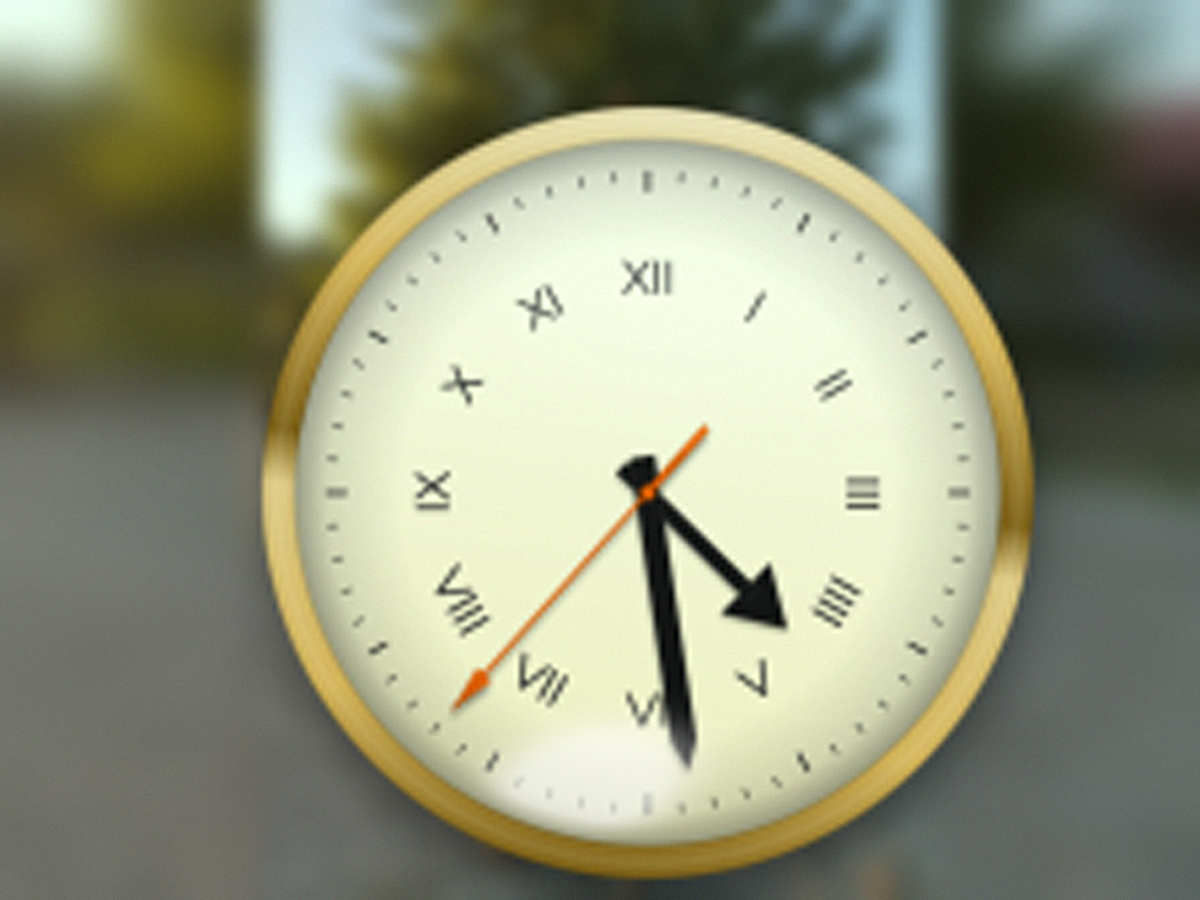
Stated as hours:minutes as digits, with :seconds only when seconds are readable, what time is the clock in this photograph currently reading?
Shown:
4:28:37
